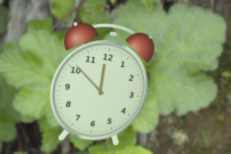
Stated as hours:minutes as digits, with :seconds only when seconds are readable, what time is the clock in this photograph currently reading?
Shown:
11:51
